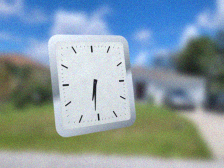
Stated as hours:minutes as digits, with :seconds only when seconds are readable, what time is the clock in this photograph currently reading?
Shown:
6:31
